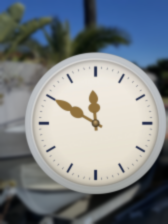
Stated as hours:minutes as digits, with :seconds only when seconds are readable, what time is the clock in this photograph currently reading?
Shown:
11:50
